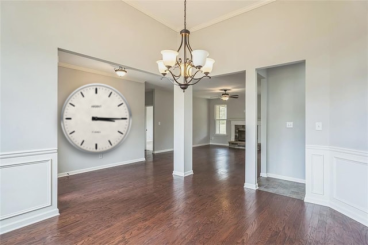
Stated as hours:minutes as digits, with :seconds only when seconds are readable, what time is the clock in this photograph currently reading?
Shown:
3:15
